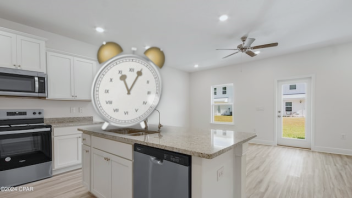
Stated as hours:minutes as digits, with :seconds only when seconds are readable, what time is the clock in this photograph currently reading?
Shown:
11:04
